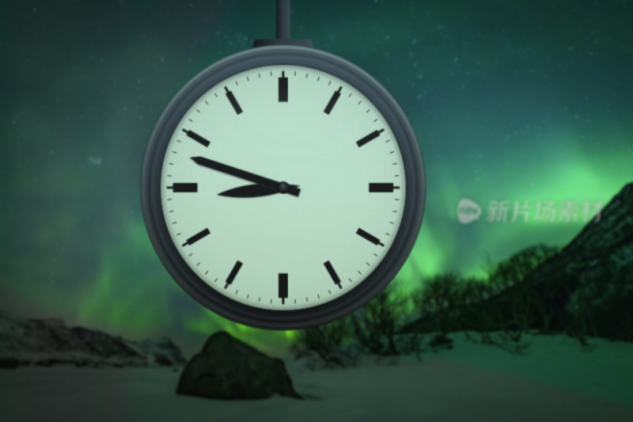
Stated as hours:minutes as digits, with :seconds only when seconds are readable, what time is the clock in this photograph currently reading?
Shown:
8:48
